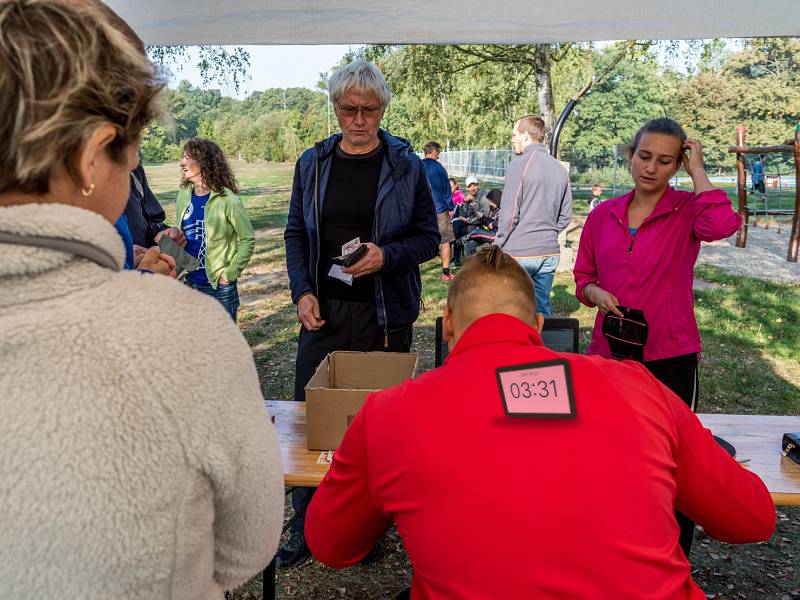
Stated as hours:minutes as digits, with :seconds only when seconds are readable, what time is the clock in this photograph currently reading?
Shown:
3:31
